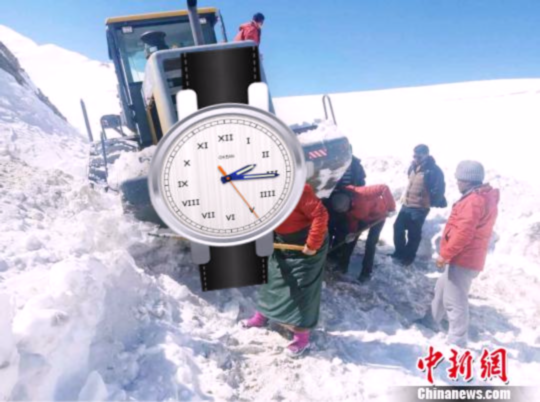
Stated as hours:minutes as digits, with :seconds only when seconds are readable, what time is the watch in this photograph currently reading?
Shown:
2:15:25
